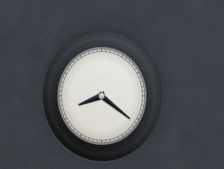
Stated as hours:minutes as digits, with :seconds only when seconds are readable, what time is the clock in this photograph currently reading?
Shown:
8:21
